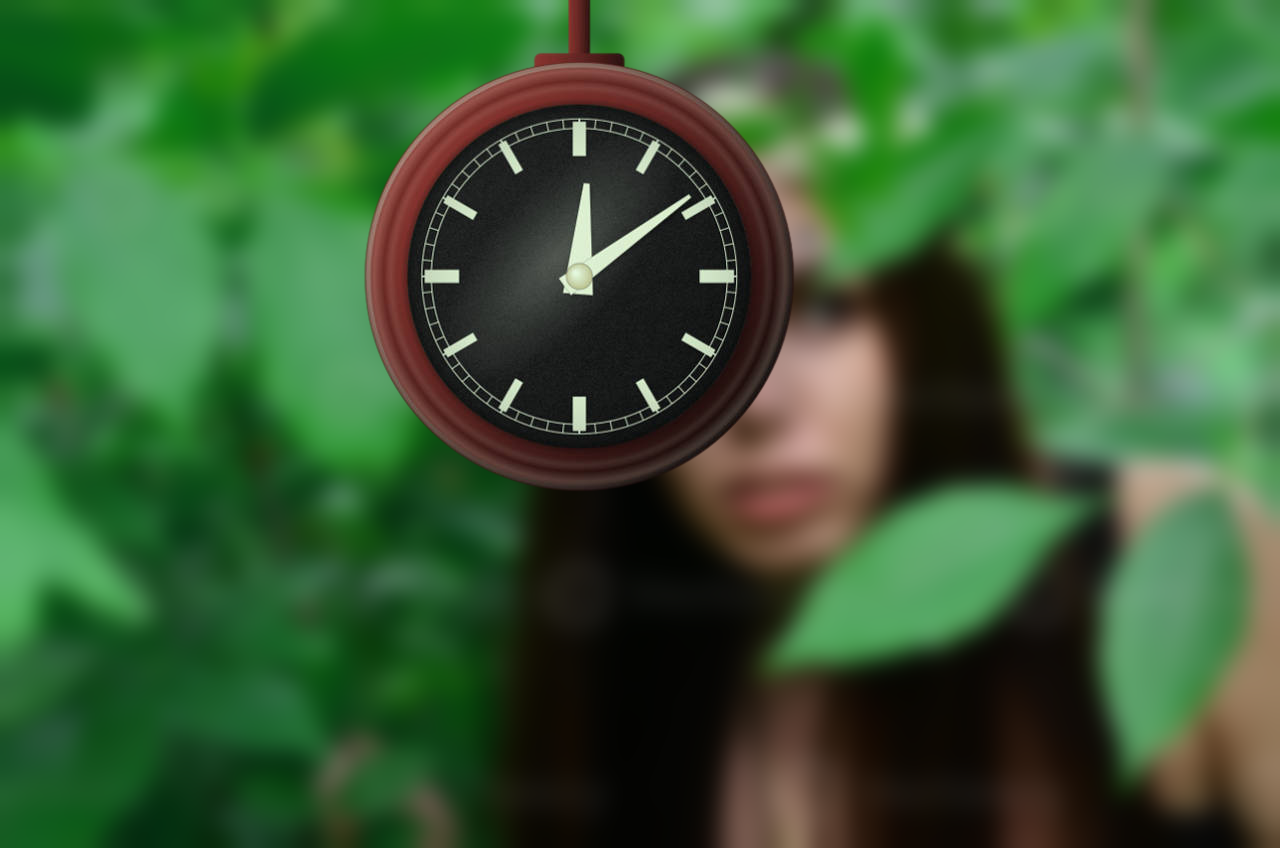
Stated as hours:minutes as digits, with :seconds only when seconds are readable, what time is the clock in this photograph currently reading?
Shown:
12:09
